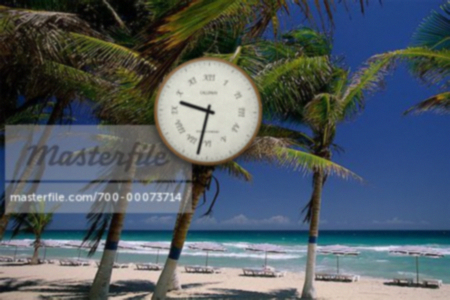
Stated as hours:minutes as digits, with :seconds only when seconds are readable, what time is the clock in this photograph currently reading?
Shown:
9:32
